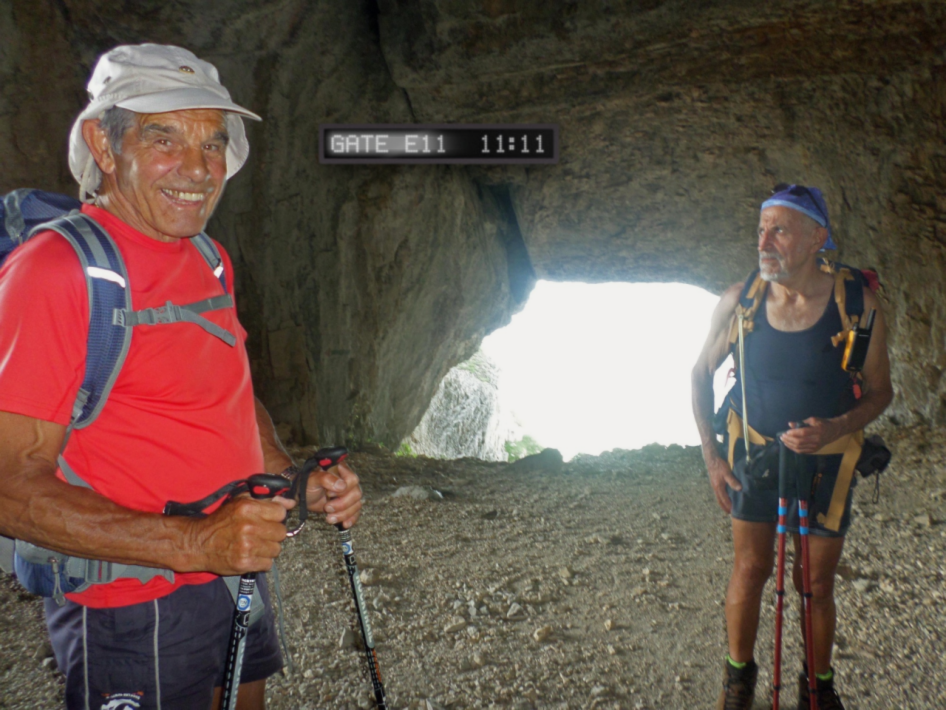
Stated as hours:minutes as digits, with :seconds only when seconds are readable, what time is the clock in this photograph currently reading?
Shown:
11:11
